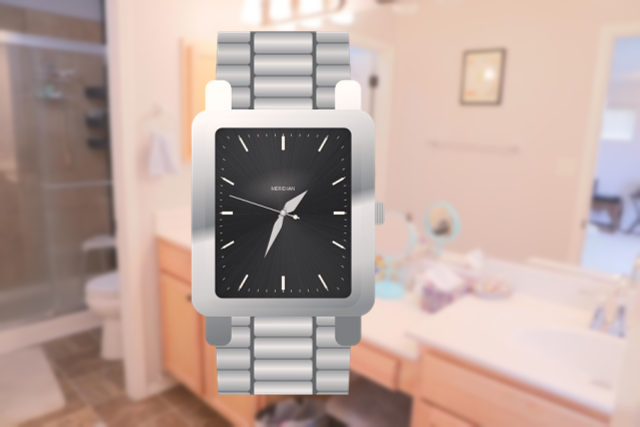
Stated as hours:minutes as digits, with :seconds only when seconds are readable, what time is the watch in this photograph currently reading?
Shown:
1:33:48
